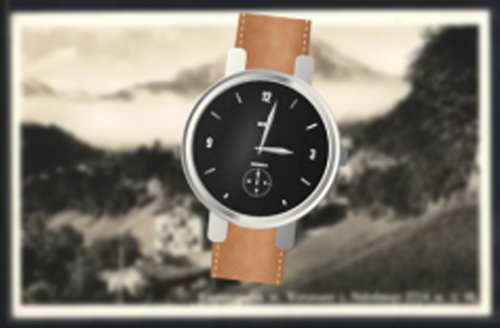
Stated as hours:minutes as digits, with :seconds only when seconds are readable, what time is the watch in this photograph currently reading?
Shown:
3:02
